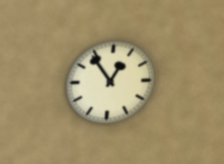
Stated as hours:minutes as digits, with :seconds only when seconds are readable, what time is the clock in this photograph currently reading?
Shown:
12:54
